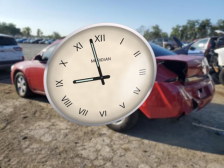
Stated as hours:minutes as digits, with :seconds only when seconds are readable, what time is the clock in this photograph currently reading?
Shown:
8:58
